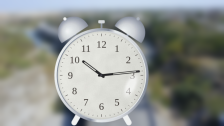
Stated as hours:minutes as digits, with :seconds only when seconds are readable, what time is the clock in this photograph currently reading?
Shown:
10:14
